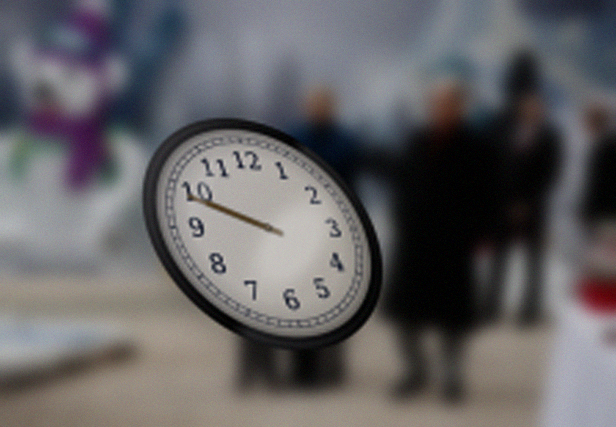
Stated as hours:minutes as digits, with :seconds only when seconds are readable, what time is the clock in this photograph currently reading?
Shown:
9:49
